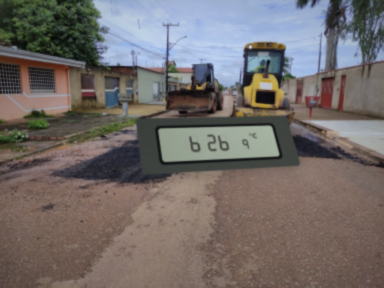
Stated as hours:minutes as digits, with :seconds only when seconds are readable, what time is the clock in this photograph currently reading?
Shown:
6:26
